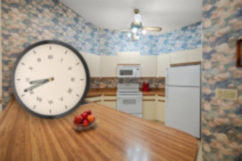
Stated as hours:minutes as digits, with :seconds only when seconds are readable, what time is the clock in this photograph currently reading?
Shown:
8:41
